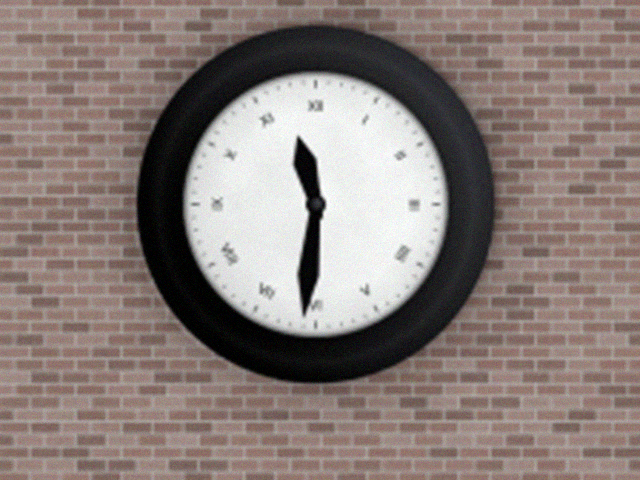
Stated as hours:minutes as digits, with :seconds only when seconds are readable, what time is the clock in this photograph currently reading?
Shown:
11:31
